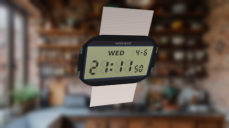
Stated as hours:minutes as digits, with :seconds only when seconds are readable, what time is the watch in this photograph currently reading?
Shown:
21:11:50
